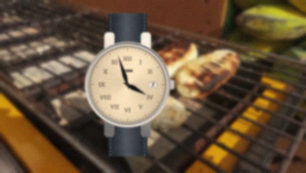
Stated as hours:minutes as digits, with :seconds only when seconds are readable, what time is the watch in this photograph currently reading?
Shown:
3:57
